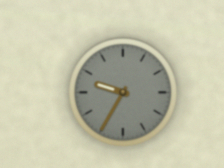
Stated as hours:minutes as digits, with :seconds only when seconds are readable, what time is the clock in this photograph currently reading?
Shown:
9:35
